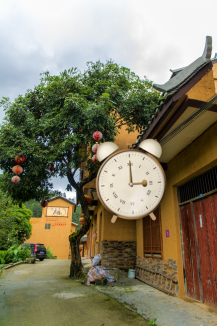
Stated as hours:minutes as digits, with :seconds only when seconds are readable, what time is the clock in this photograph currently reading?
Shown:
3:00
